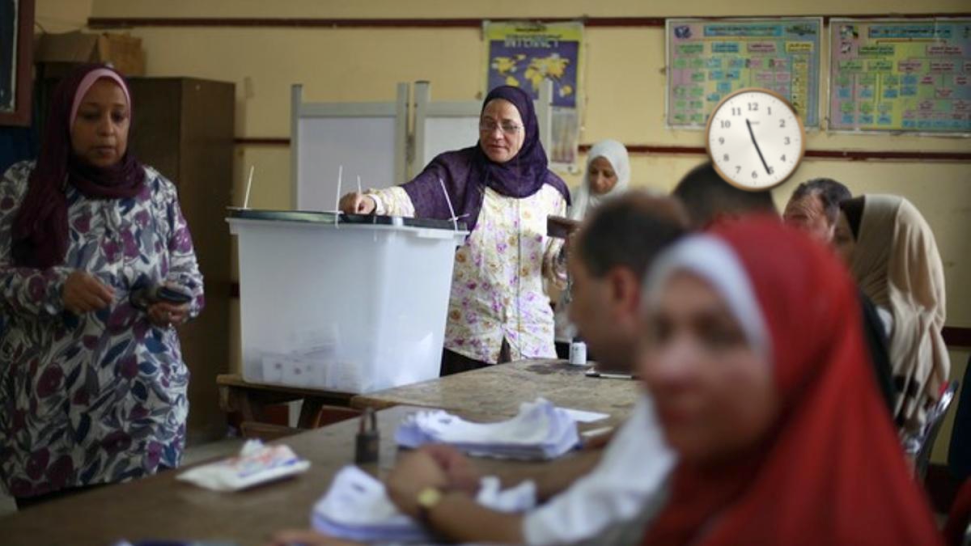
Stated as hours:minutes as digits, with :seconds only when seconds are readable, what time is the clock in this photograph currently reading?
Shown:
11:26
